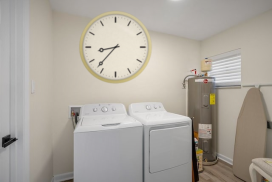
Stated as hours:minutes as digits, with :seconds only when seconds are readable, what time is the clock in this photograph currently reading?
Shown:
8:37
